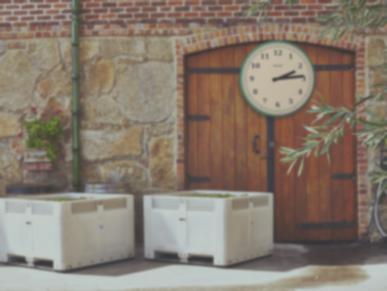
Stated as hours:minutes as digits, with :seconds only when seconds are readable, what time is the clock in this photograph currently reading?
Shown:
2:14
